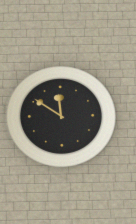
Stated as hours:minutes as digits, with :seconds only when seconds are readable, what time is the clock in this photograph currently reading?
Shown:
11:51
